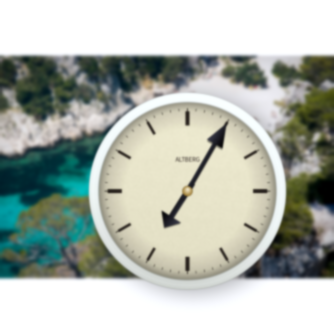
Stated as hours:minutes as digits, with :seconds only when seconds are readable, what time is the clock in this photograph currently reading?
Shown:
7:05
